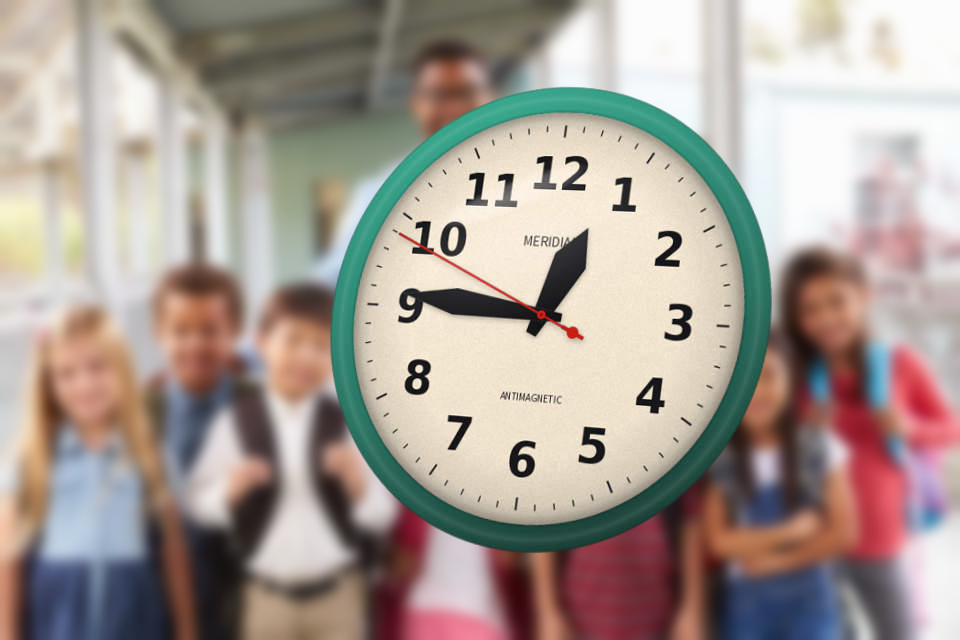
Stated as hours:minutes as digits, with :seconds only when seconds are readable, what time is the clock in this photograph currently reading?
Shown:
12:45:49
